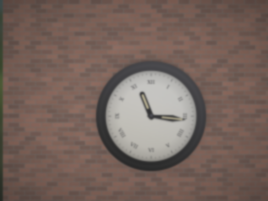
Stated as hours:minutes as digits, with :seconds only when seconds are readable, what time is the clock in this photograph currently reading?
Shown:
11:16
